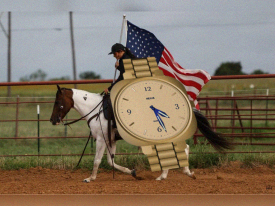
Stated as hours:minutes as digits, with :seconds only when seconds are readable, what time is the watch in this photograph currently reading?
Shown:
4:28
